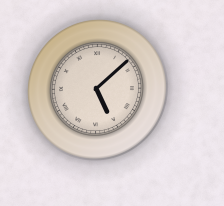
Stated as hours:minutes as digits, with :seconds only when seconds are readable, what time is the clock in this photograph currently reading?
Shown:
5:08
